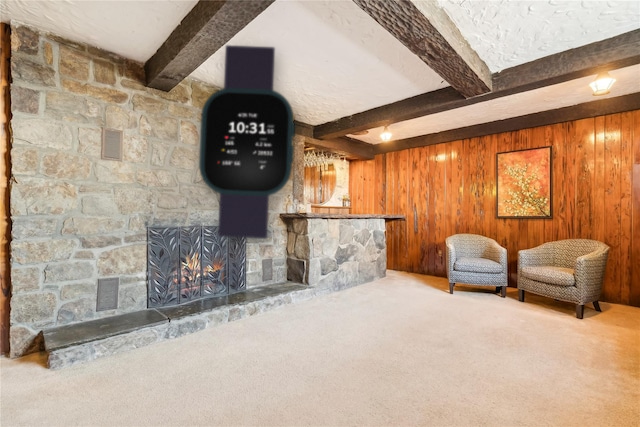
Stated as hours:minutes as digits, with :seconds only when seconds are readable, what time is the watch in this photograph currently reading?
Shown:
10:31
